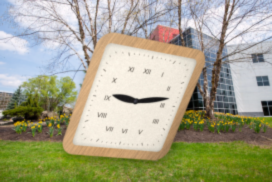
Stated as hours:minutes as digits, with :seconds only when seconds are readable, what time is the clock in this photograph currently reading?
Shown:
9:13
